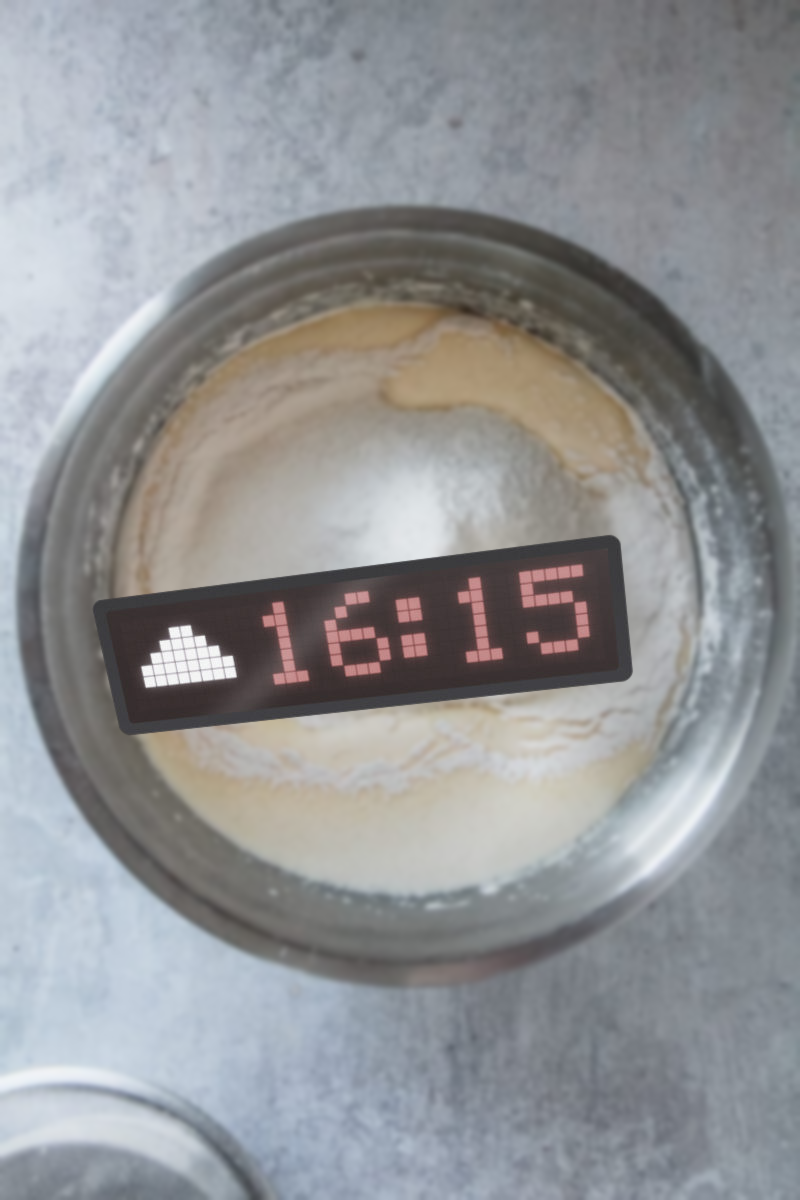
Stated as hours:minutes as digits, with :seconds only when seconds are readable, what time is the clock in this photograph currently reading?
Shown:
16:15
